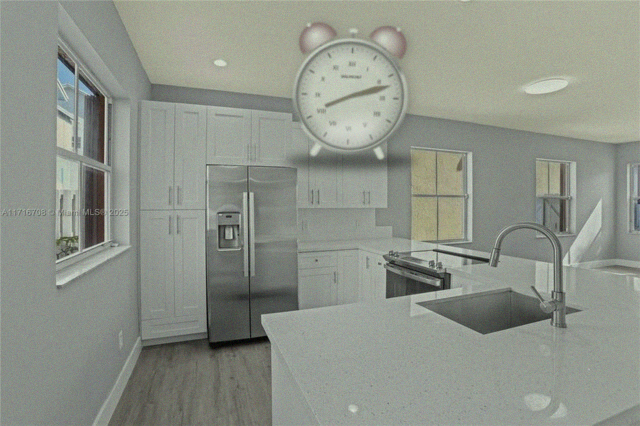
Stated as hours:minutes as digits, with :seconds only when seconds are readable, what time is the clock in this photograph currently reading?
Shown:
8:12
